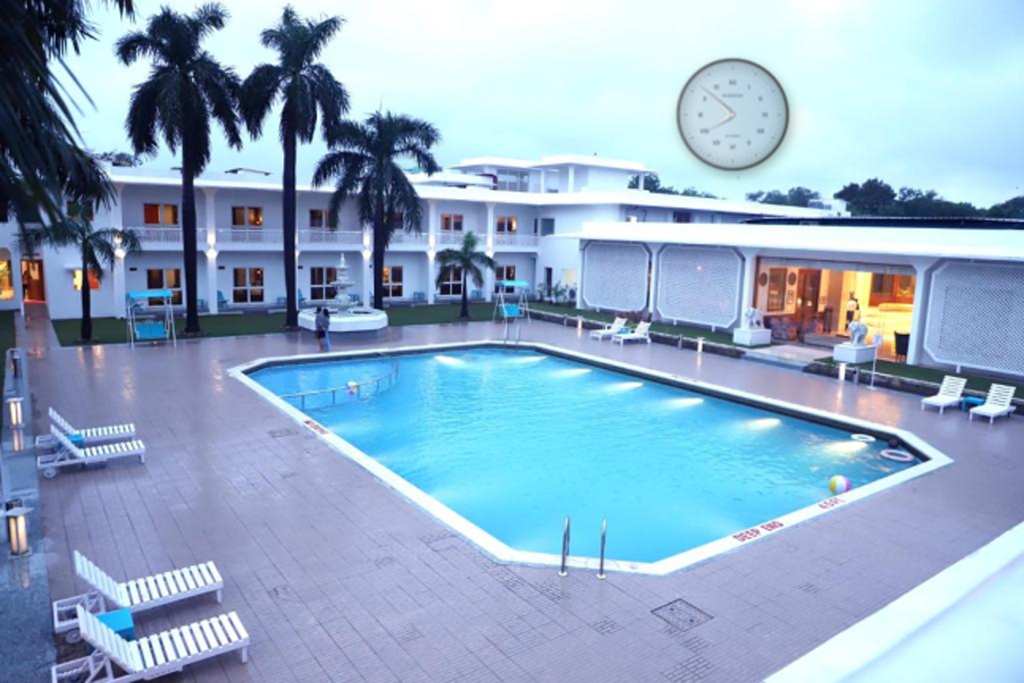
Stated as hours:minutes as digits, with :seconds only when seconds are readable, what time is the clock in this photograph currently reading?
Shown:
7:52
